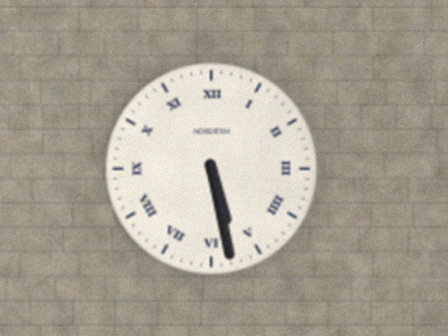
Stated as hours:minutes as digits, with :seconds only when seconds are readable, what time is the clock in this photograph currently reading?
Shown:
5:28
